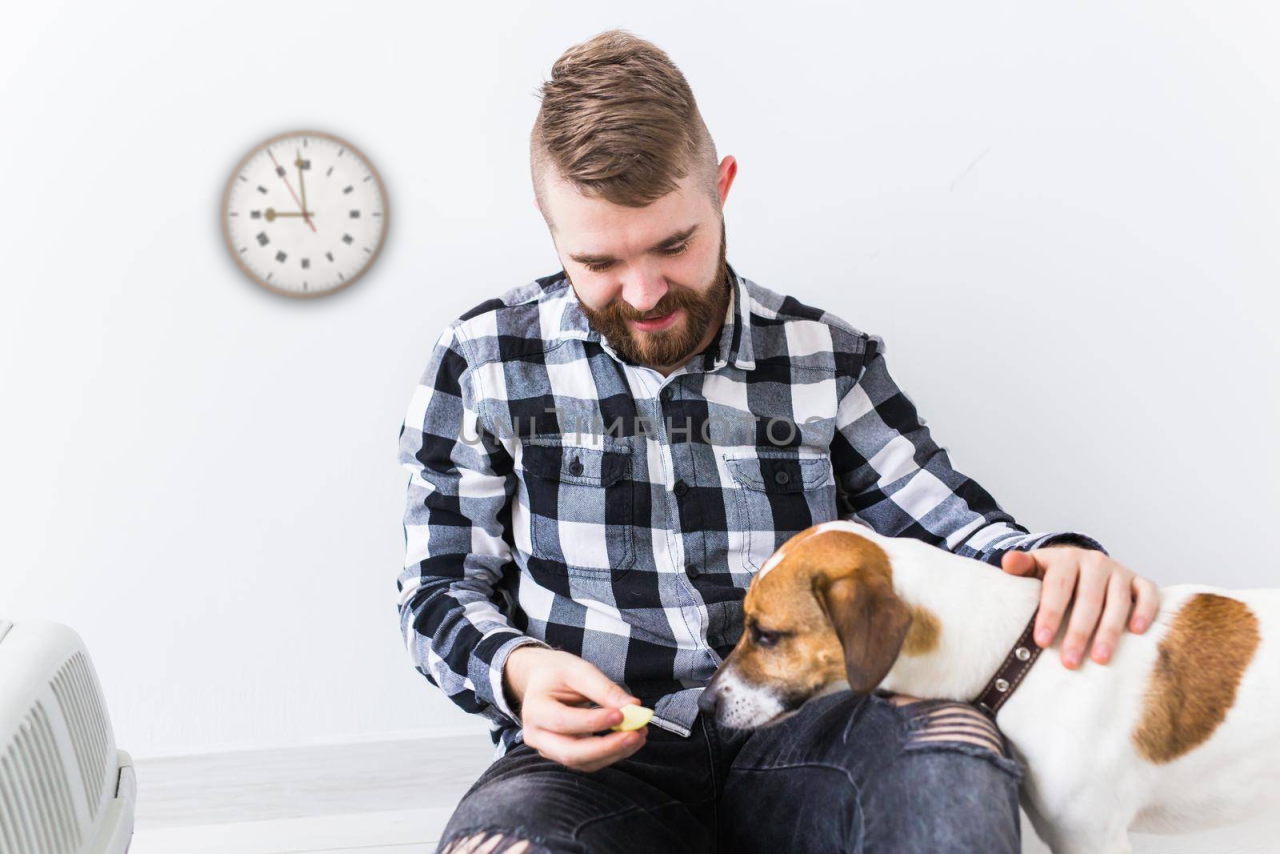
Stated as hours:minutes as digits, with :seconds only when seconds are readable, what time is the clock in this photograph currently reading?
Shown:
8:58:55
